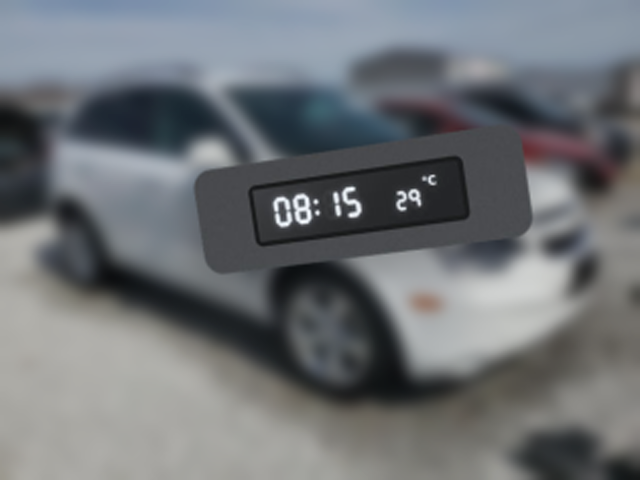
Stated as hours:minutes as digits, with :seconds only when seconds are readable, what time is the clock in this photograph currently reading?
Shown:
8:15
